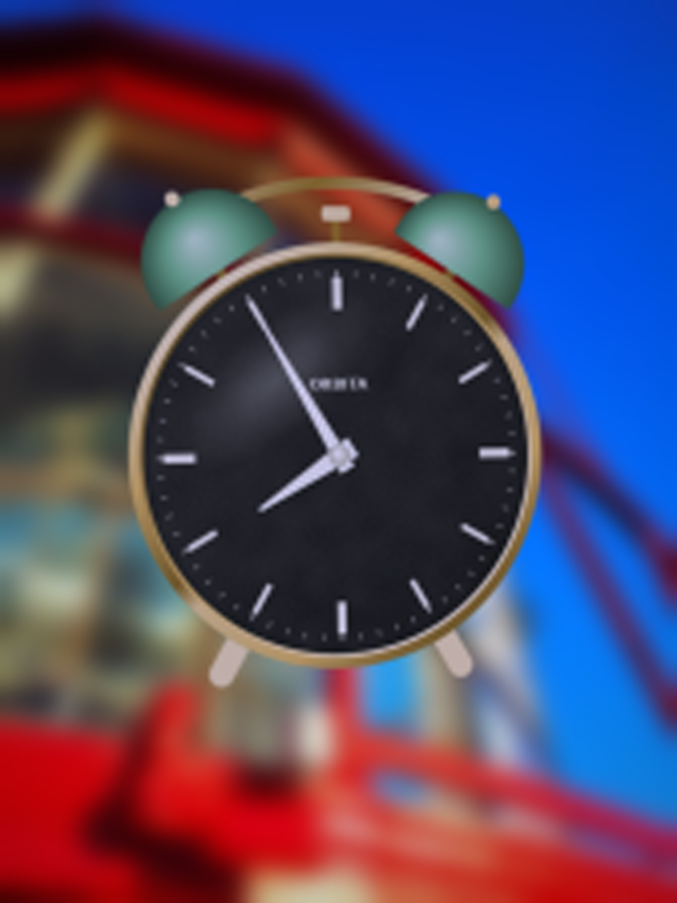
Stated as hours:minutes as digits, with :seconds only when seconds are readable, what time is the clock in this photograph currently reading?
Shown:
7:55
